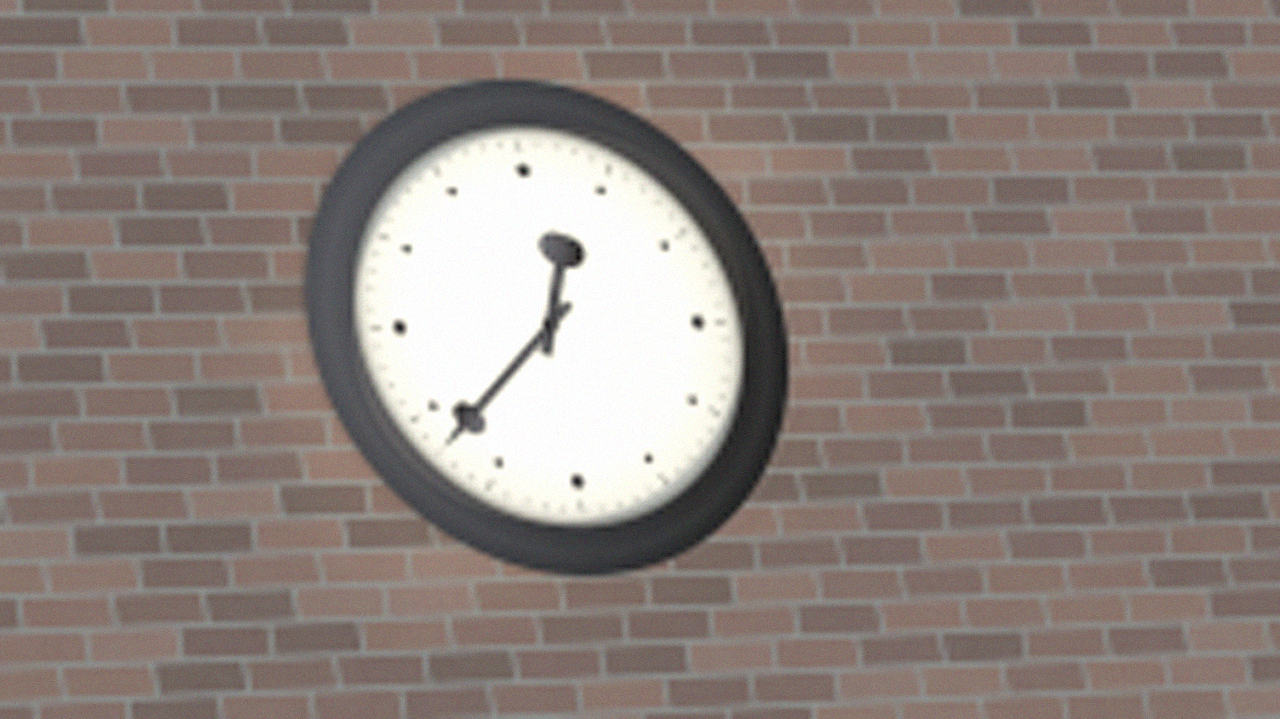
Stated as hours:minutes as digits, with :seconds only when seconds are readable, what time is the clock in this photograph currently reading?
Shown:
12:38
